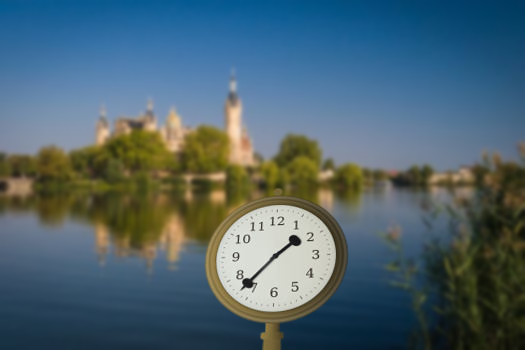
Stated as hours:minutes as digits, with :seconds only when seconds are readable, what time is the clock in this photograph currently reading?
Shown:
1:37
